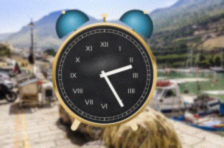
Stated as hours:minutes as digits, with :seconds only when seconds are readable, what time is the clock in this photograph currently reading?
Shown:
2:25
